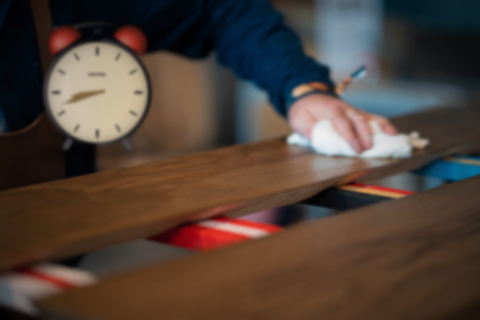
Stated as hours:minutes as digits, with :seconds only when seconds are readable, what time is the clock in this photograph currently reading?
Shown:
8:42
